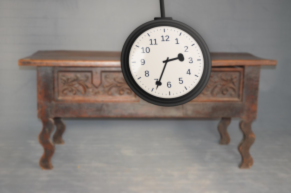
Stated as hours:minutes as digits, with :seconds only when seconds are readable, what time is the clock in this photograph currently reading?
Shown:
2:34
